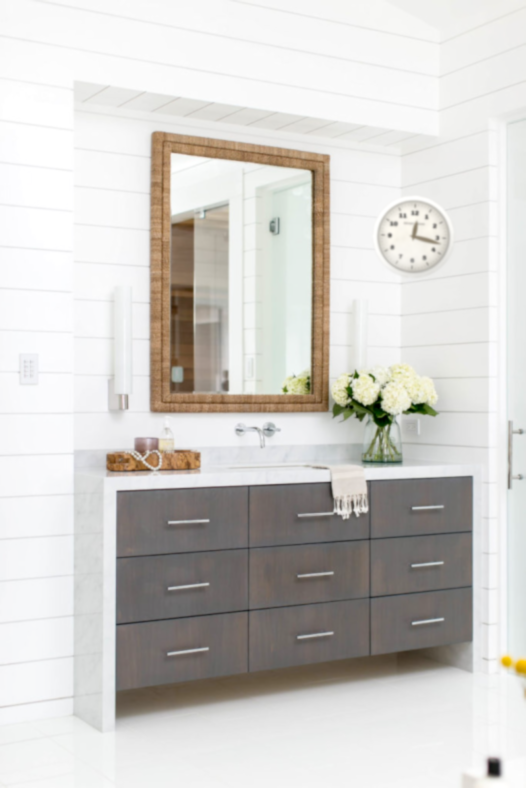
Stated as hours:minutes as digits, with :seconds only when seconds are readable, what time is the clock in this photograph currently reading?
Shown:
12:17
